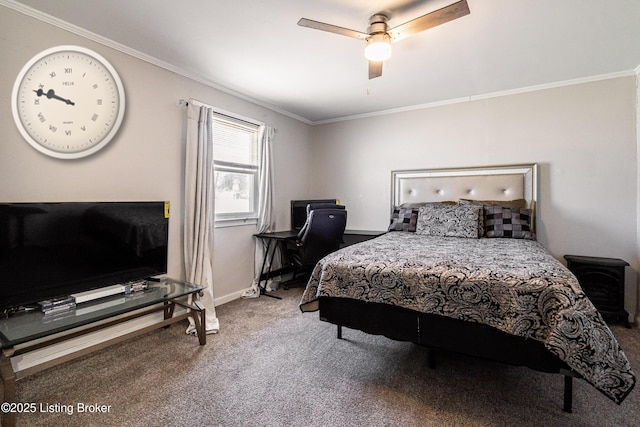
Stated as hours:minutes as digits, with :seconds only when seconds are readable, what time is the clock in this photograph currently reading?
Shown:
9:48
